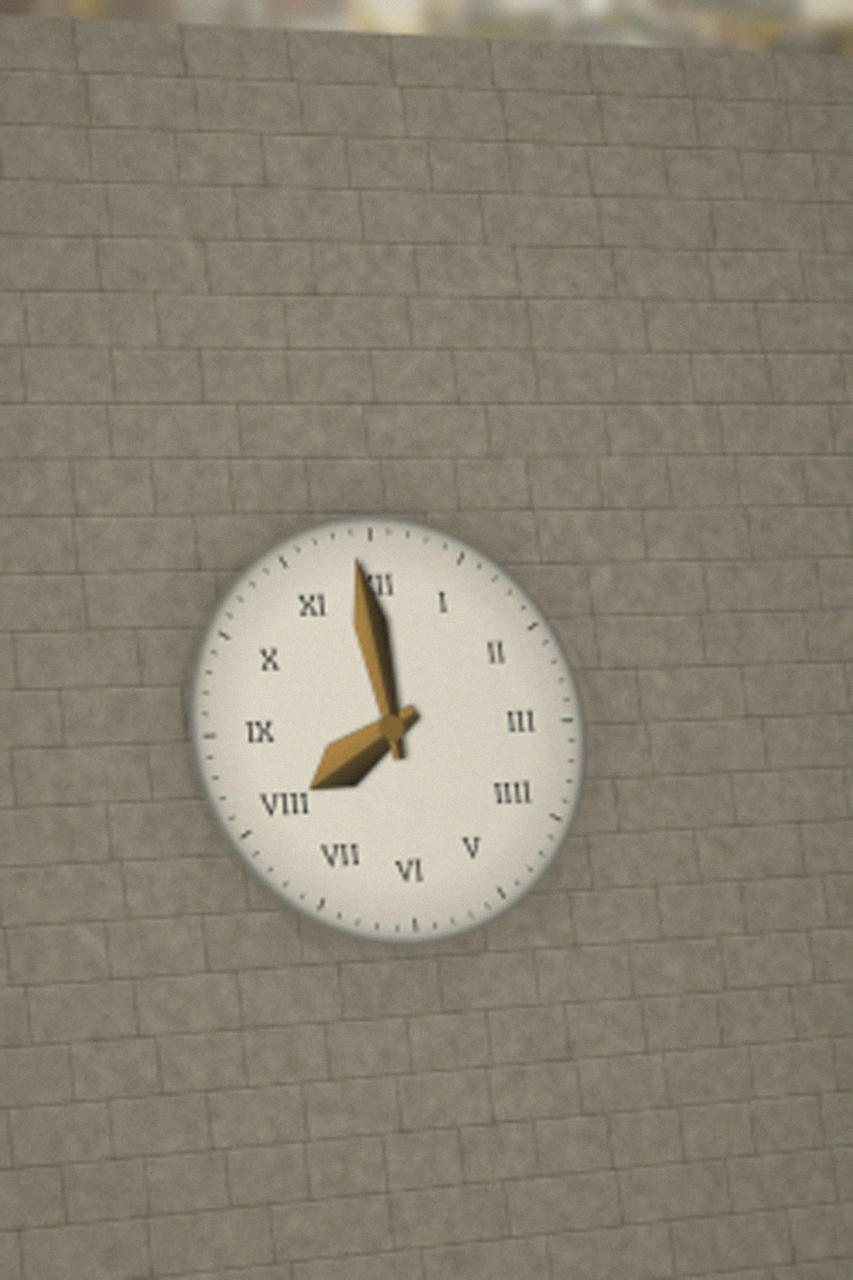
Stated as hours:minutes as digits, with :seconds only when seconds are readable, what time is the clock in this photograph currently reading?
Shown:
7:59
